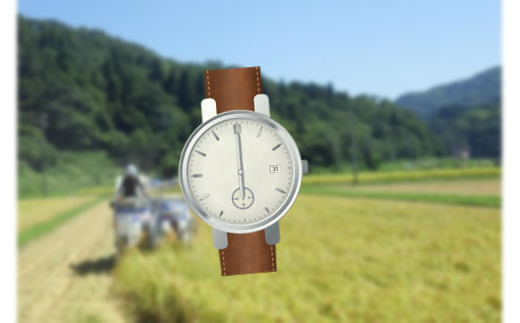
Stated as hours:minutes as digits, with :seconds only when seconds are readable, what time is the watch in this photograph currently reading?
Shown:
6:00
